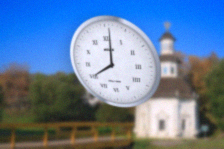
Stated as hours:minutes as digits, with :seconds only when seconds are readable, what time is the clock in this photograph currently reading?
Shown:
8:01
